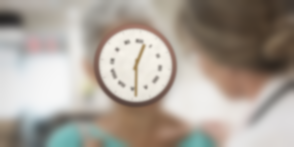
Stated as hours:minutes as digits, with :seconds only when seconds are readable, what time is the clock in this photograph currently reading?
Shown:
12:29
